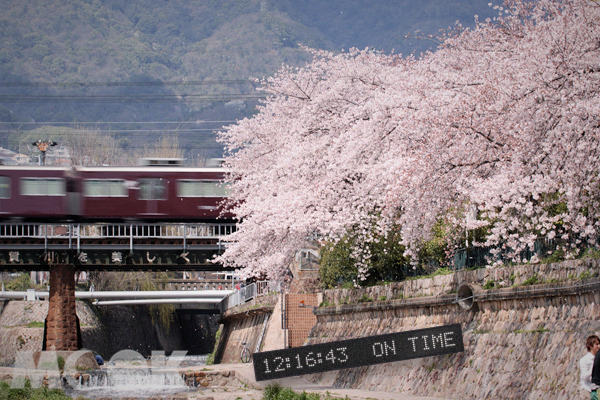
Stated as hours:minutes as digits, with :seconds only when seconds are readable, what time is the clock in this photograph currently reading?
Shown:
12:16:43
